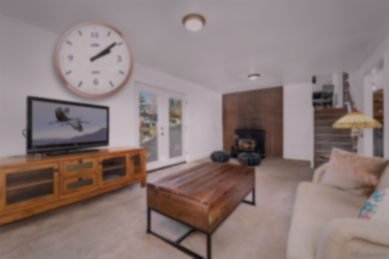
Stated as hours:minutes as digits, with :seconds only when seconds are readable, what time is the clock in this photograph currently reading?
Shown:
2:09
